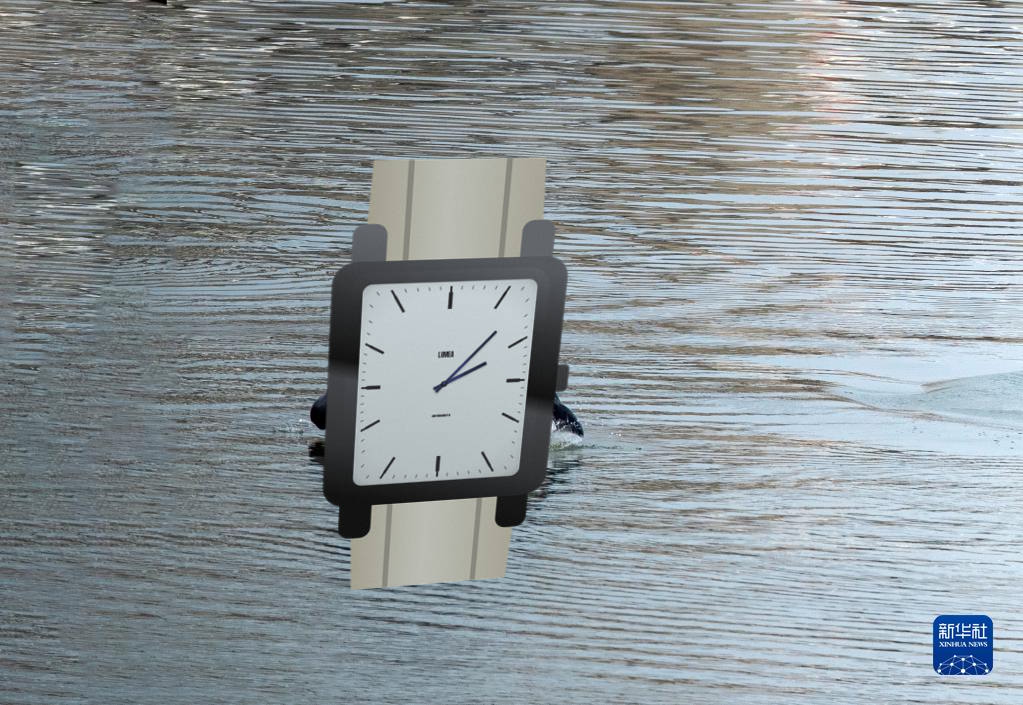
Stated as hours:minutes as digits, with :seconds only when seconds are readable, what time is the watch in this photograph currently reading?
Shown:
2:07
